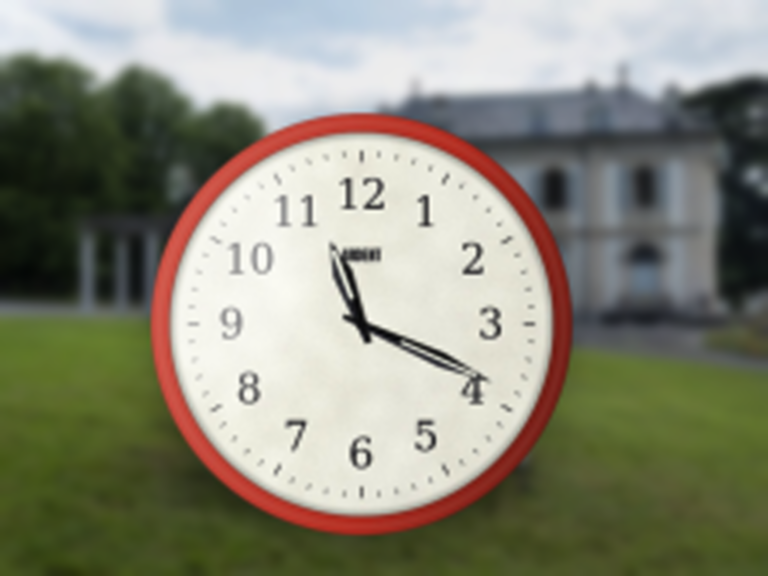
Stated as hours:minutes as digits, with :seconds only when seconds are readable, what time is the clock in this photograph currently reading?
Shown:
11:19
